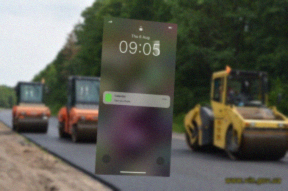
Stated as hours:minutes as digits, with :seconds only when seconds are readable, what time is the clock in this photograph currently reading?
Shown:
9:05
